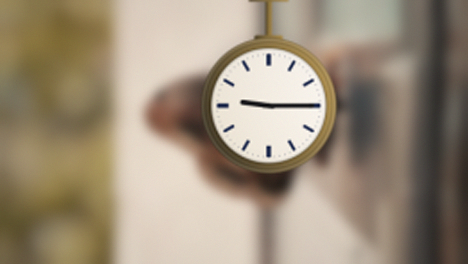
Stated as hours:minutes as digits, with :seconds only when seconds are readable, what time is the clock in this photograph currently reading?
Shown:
9:15
